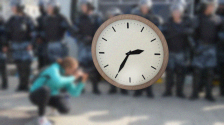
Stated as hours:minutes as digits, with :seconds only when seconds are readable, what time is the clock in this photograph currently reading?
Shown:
2:35
